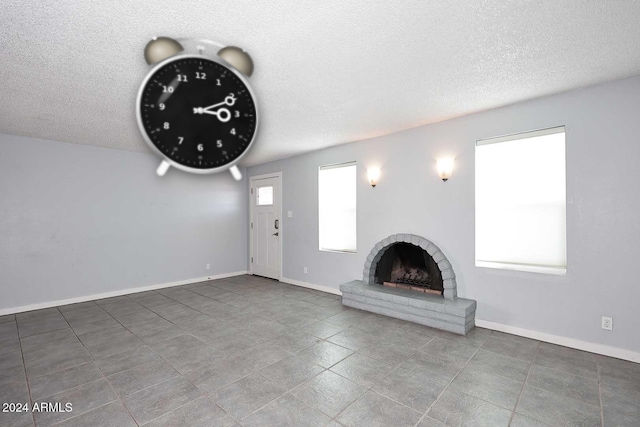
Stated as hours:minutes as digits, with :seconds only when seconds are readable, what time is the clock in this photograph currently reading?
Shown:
3:11
